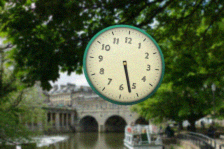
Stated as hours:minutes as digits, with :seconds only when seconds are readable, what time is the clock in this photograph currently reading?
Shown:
5:27
